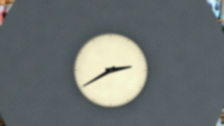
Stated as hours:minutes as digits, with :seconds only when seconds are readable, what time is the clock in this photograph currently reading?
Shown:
2:40
